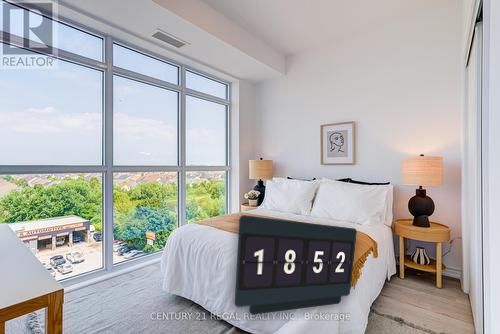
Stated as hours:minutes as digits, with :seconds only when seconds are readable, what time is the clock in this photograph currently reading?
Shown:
18:52
